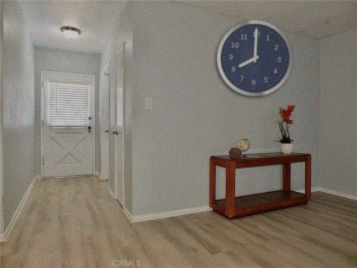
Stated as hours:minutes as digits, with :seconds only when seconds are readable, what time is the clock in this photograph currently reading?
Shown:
8:00
